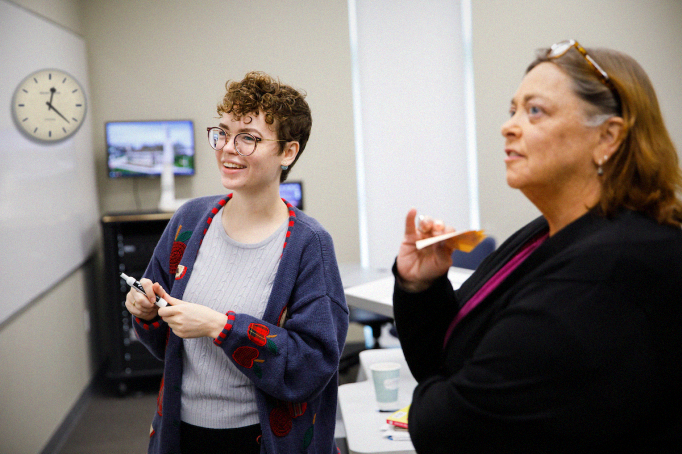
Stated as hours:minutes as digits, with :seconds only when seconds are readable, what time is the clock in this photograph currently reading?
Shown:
12:22
